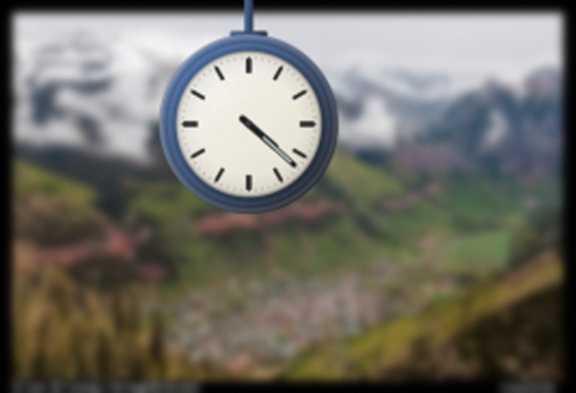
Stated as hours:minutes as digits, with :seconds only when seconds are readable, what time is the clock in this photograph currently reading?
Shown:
4:22
